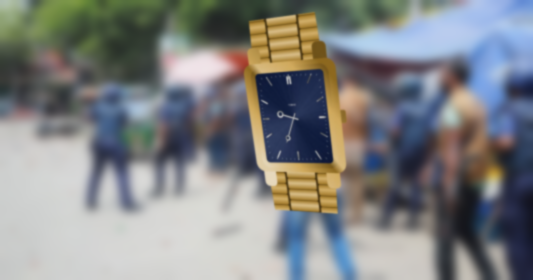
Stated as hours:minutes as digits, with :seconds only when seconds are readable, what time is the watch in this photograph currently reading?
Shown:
9:34
